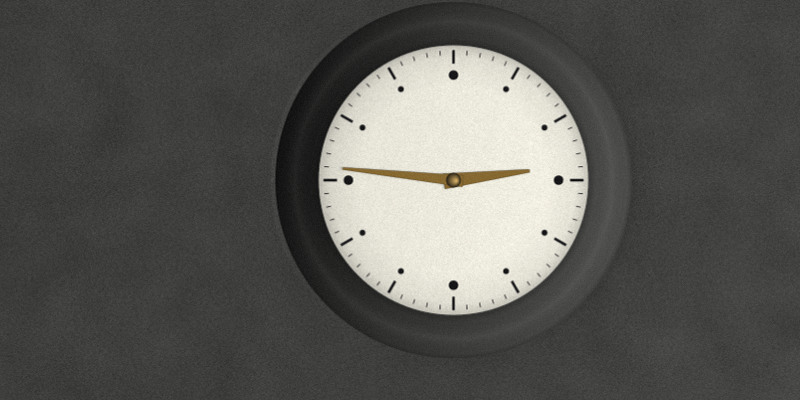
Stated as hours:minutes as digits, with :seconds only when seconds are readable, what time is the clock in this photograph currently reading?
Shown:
2:46
